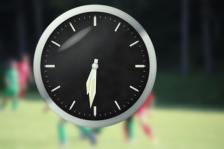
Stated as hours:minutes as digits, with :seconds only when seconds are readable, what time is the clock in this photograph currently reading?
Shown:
6:31
